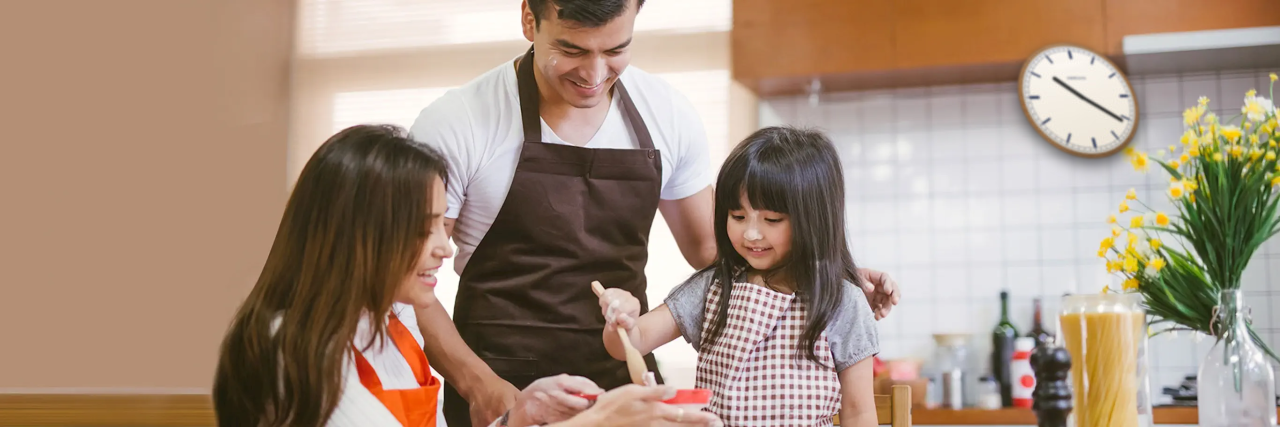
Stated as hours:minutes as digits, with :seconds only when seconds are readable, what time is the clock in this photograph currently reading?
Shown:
10:21
